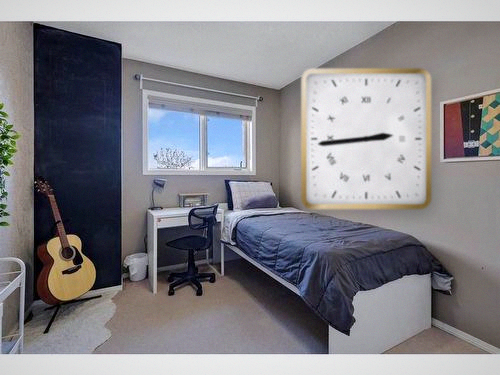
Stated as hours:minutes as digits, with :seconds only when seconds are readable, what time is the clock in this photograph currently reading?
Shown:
2:44
